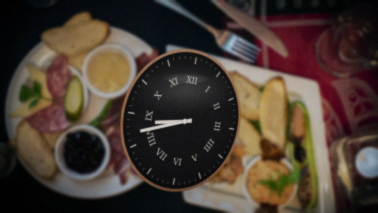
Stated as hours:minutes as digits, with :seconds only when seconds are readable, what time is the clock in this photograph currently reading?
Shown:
8:42
